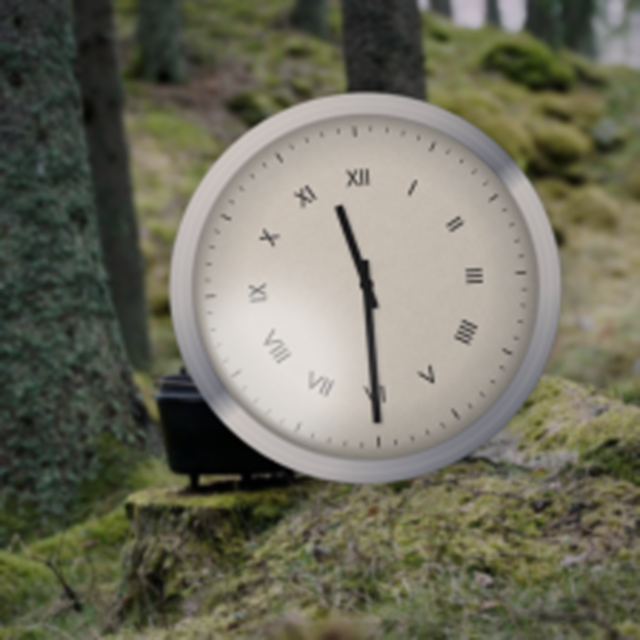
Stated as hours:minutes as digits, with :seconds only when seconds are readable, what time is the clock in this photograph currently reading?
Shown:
11:30
